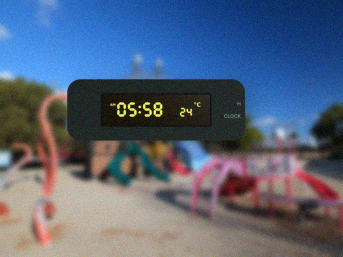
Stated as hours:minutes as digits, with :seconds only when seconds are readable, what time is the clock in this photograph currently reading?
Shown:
5:58
